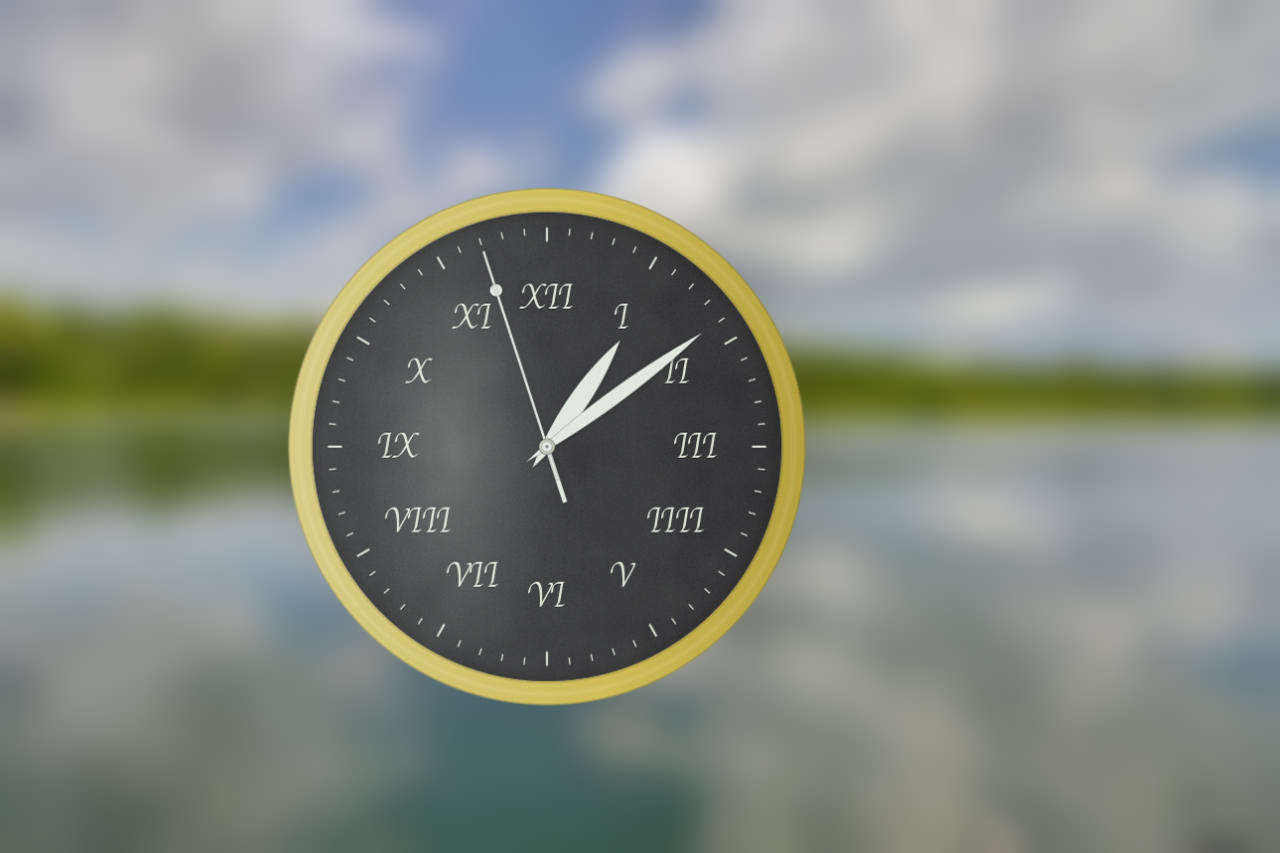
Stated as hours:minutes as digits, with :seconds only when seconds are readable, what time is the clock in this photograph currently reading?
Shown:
1:08:57
